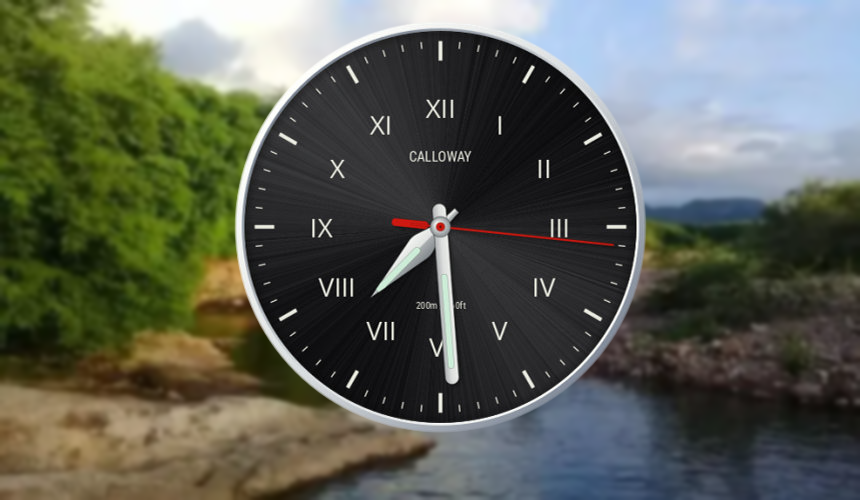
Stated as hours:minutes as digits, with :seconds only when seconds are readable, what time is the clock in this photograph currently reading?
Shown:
7:29:16
